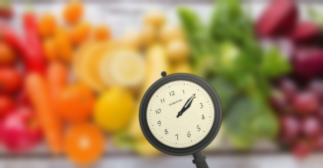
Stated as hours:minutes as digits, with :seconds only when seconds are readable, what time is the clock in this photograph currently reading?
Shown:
2:10
